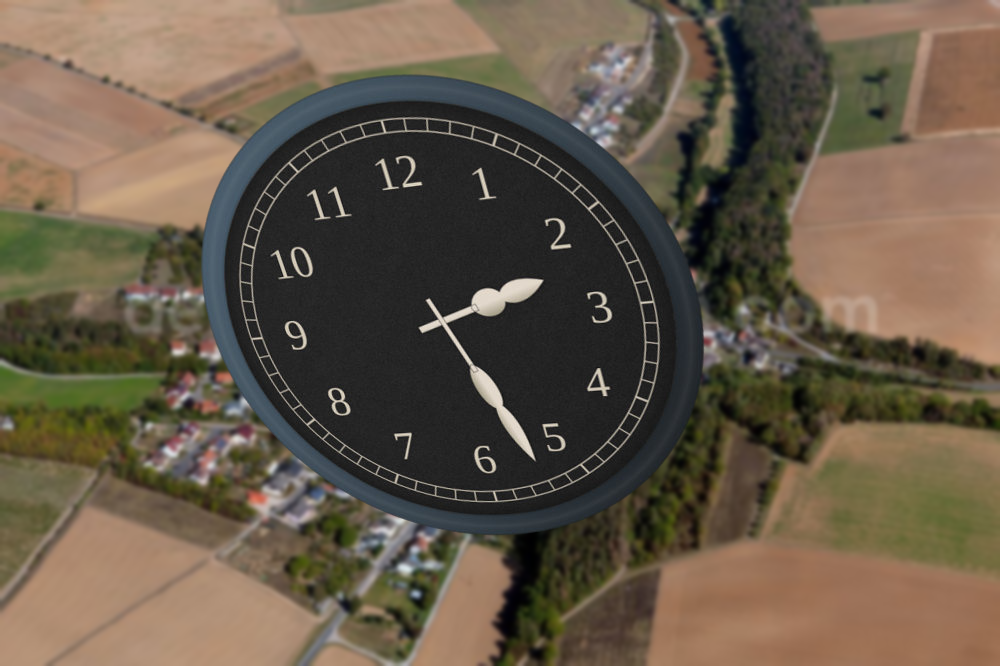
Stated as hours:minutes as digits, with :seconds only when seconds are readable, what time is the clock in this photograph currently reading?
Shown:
2:27
